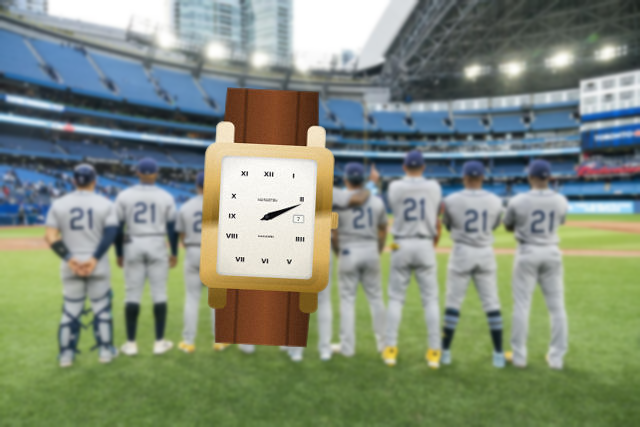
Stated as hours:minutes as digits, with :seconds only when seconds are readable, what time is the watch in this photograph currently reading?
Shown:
2:11
